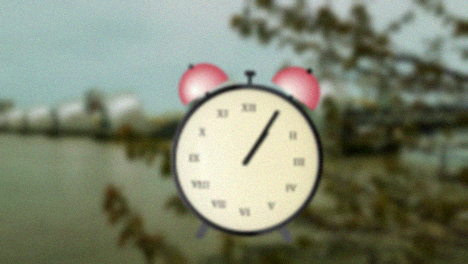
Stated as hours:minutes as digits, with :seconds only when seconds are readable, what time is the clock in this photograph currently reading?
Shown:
1:05
